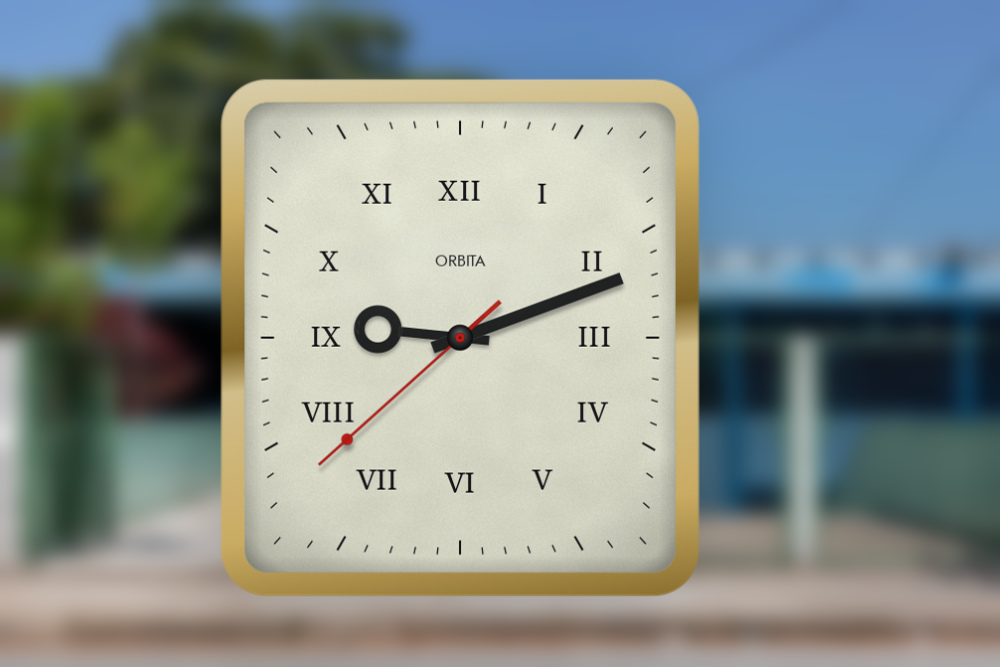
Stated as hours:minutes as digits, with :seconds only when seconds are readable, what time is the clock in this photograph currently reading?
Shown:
9:11:38
